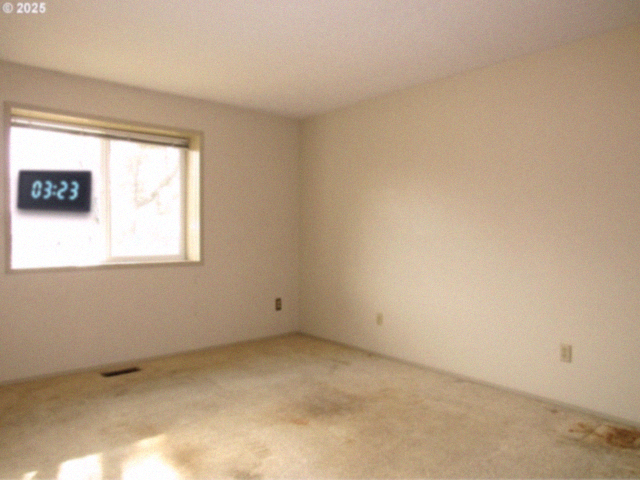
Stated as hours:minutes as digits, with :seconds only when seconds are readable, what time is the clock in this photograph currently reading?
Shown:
3:23
